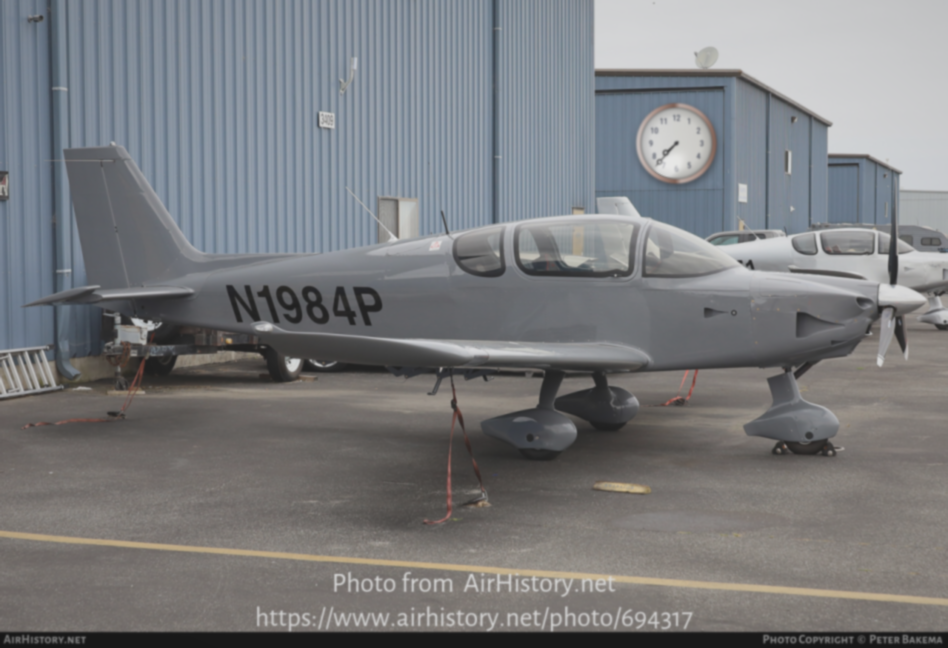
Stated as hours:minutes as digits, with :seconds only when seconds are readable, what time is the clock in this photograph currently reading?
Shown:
7:37
